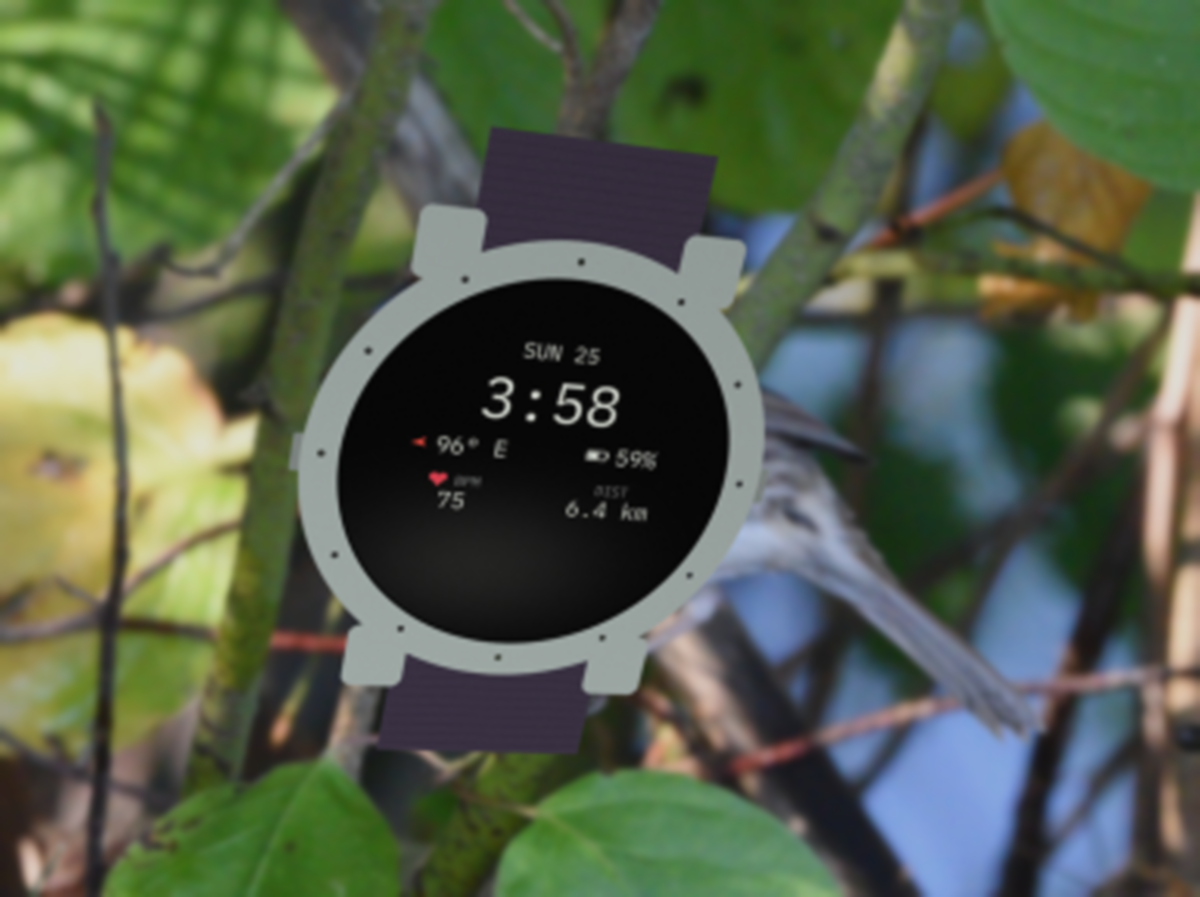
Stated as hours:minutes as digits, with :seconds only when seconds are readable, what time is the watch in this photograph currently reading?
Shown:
3:58
